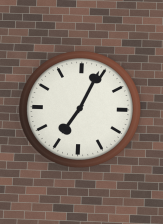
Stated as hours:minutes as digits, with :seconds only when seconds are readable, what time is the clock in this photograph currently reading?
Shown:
7:04
